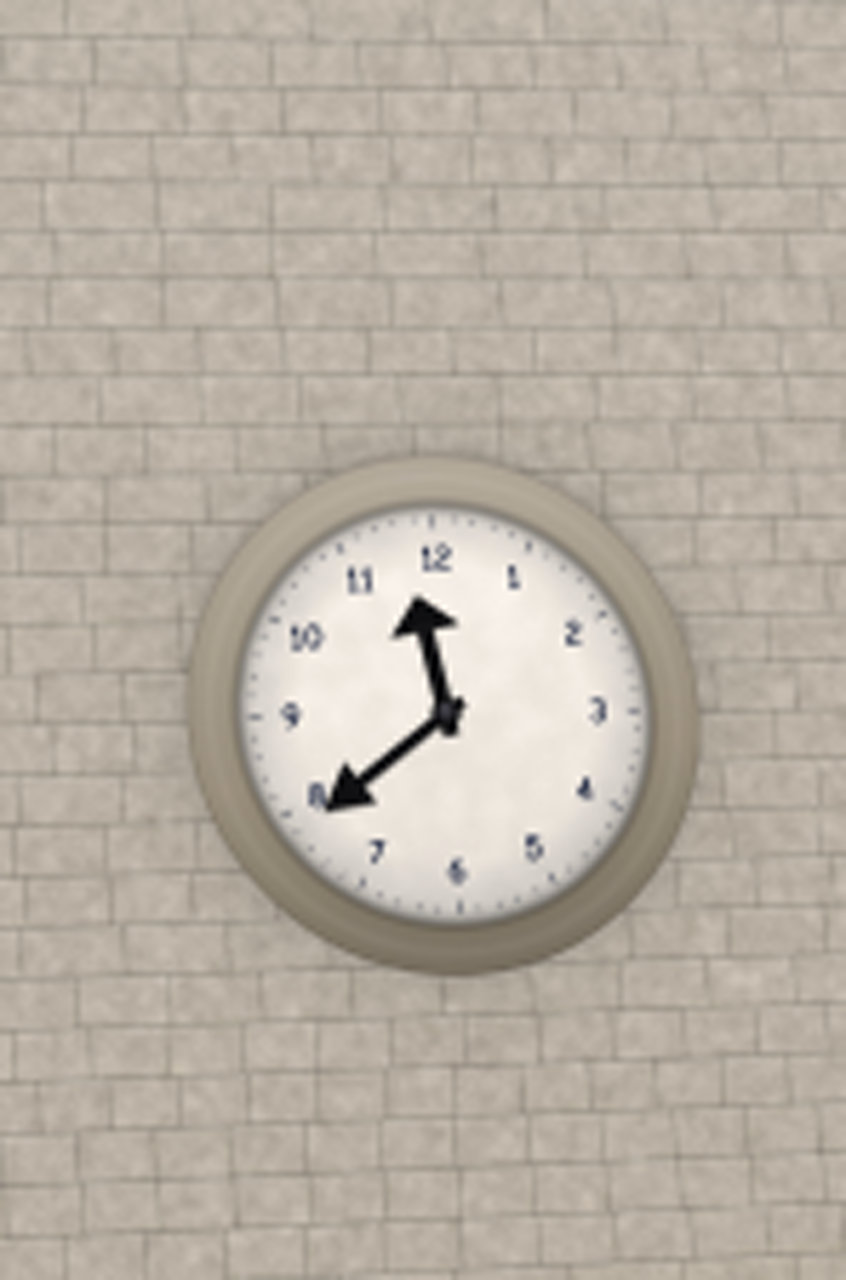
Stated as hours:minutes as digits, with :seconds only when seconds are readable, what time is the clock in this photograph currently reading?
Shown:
11:39
